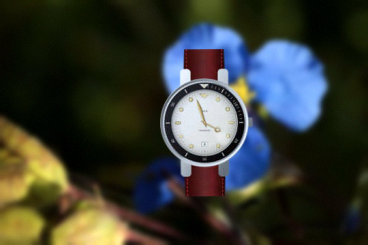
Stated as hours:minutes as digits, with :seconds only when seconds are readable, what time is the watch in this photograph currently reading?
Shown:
3:57
